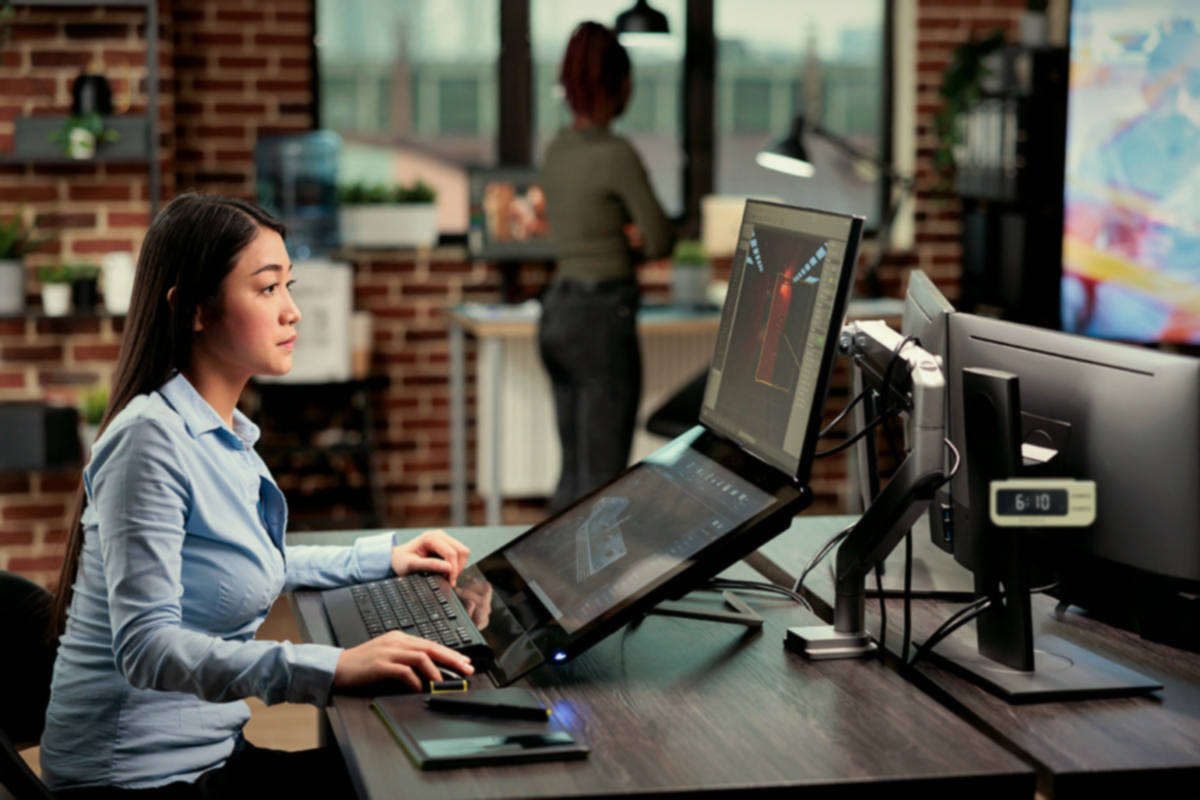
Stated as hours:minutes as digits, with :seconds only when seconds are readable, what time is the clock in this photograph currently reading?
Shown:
6:10
